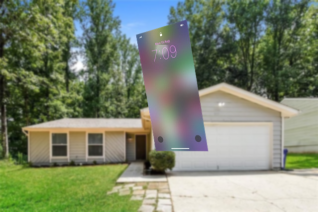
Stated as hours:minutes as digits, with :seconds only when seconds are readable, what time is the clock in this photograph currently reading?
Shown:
7:09
